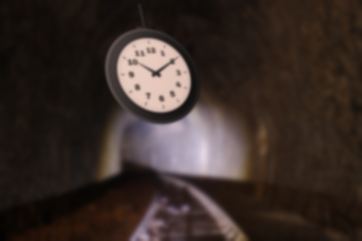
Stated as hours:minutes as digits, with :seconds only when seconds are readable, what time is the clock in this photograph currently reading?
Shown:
10:10
